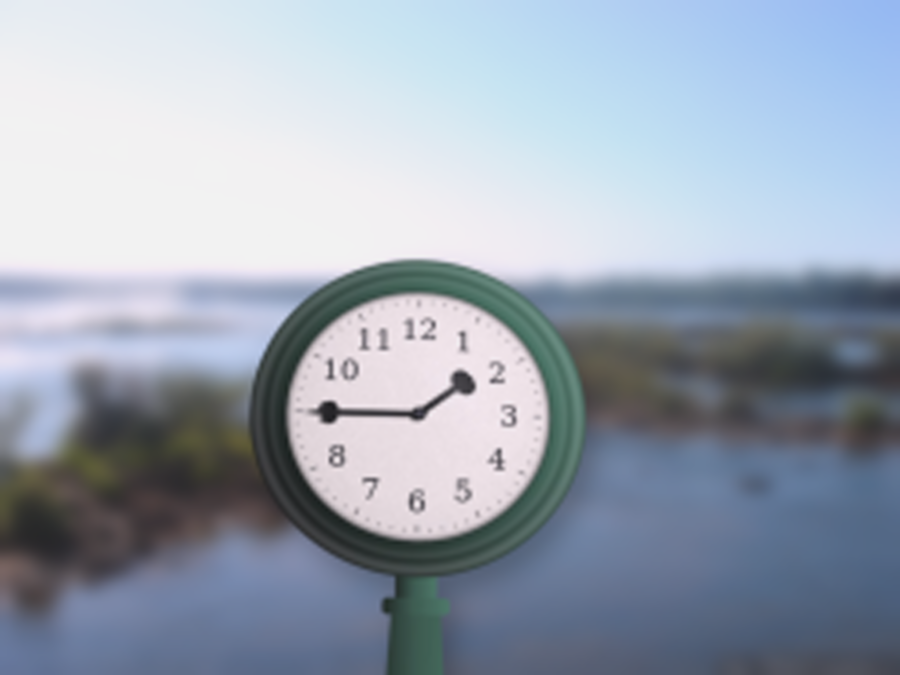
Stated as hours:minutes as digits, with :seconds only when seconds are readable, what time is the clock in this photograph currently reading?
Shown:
1:45
